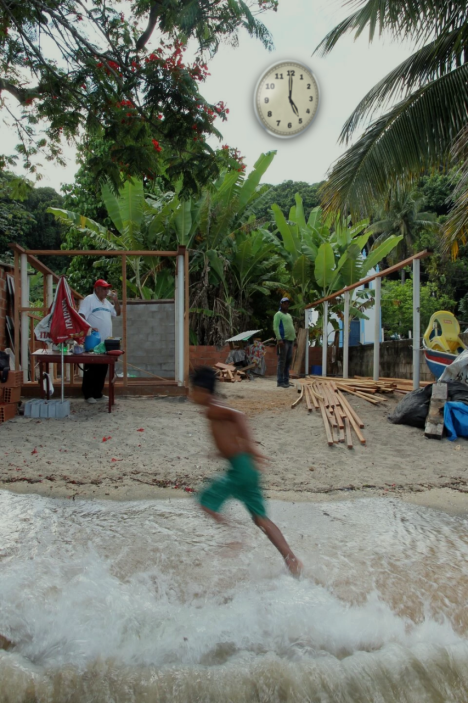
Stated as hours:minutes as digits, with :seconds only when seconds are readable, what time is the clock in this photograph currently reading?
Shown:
5:00
